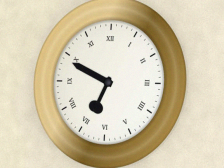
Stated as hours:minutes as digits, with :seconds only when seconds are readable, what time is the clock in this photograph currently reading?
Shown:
6:49
